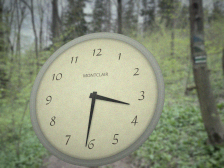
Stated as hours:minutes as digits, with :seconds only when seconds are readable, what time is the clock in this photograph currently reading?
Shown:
3:31
